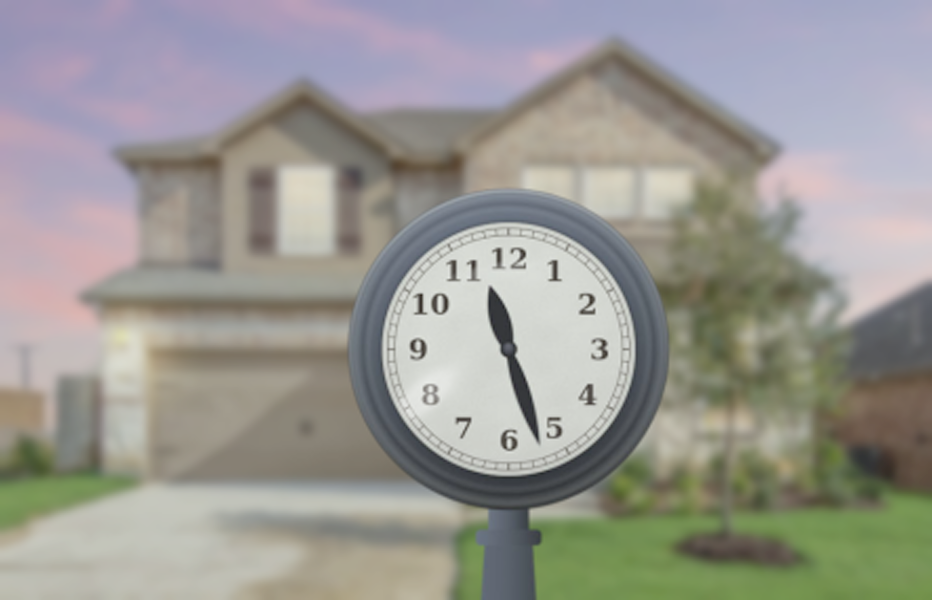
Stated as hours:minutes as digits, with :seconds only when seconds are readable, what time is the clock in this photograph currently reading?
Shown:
11:27
